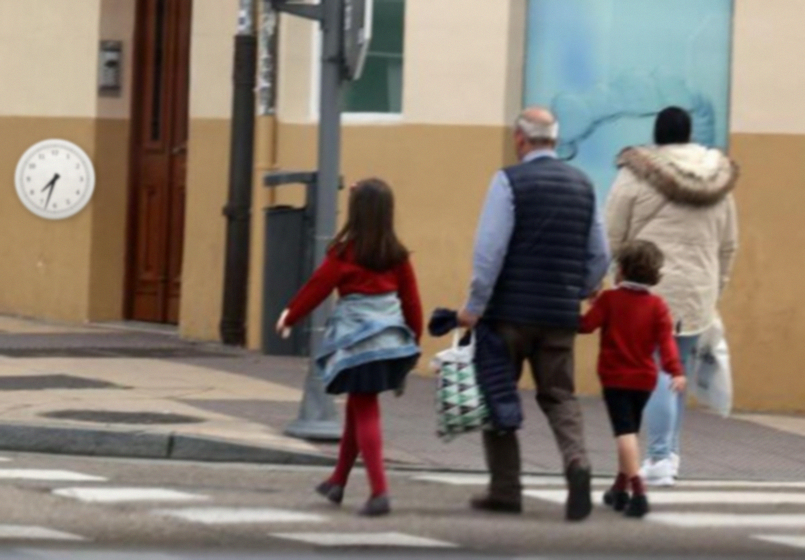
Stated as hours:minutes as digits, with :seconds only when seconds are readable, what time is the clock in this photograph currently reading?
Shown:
7:33
